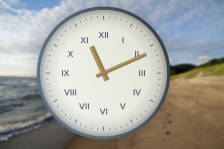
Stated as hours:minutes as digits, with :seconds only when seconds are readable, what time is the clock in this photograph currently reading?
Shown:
11:11
